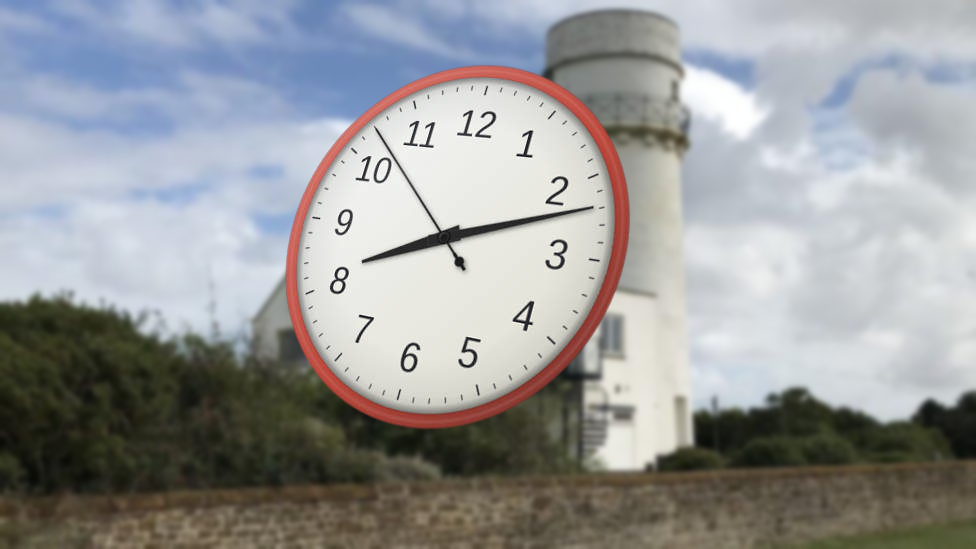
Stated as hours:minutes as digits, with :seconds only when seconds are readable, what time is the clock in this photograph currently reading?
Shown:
8:11:52
